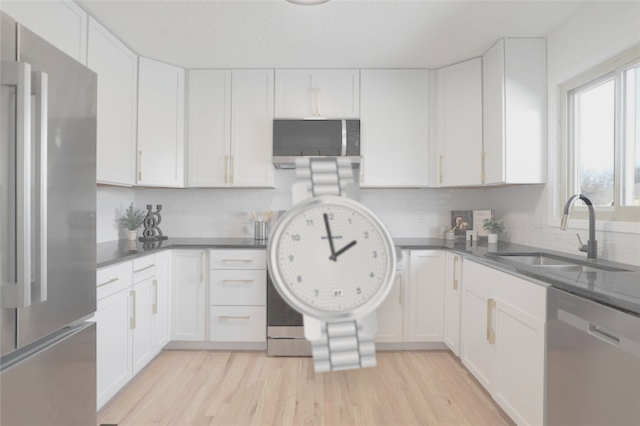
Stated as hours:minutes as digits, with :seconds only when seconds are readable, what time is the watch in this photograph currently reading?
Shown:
1:59
